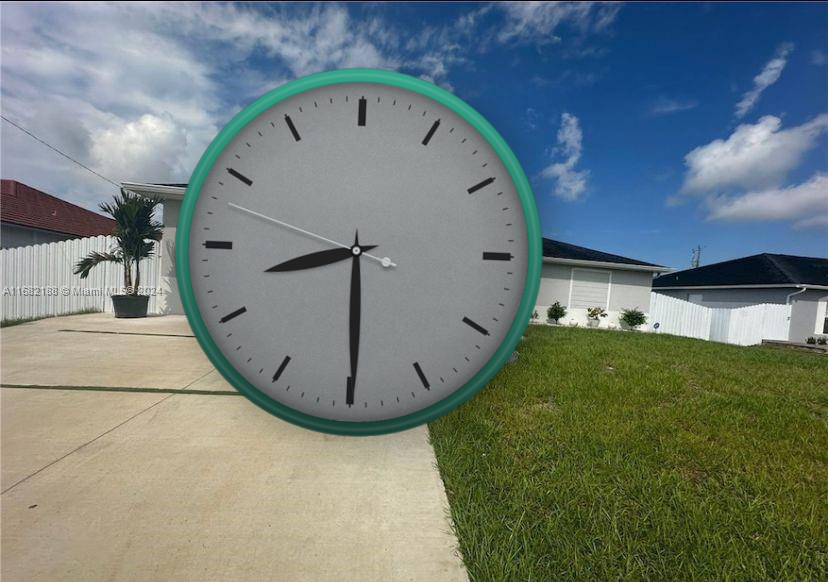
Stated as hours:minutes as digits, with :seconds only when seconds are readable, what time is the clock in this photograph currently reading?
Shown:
8:29:48
